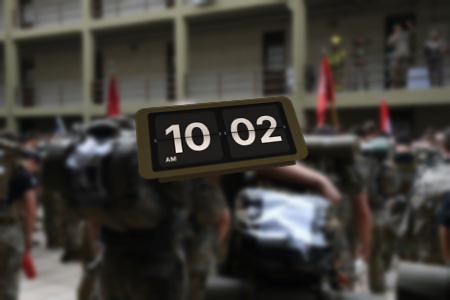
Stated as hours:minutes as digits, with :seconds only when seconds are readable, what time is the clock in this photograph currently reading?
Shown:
10:02
